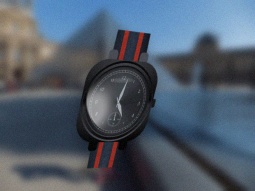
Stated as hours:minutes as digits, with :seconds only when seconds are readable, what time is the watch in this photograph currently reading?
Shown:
5:02
